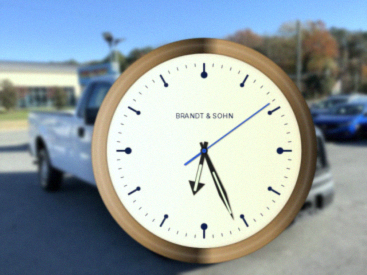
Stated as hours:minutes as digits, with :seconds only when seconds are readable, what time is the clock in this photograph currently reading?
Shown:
6:26:09
